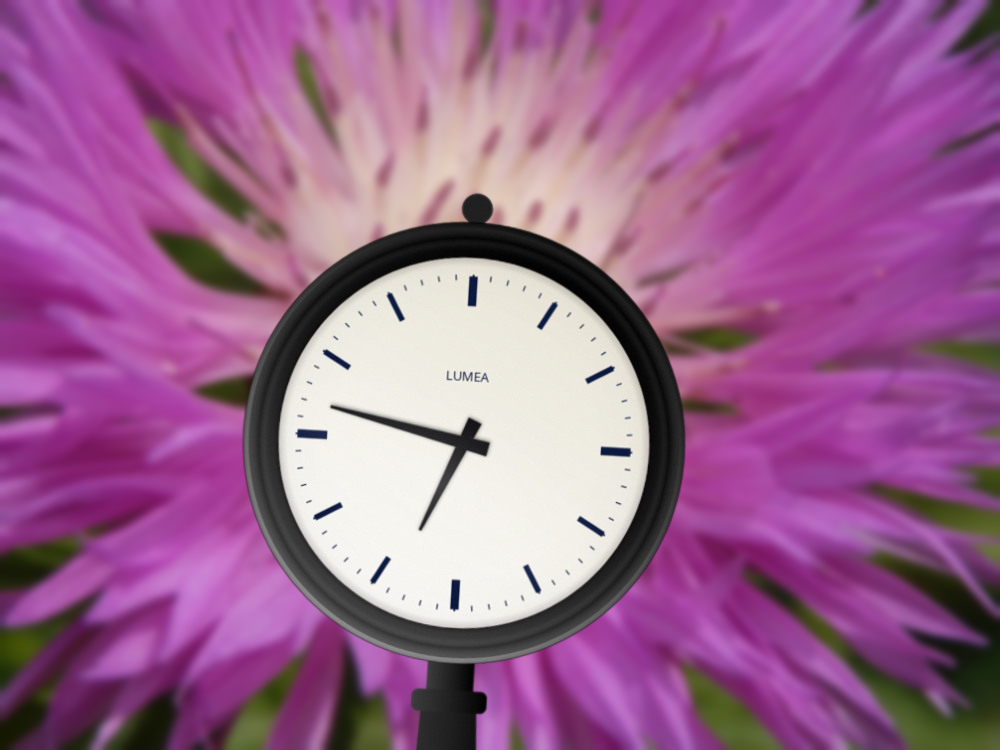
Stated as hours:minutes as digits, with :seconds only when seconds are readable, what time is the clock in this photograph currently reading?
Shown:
6:47
